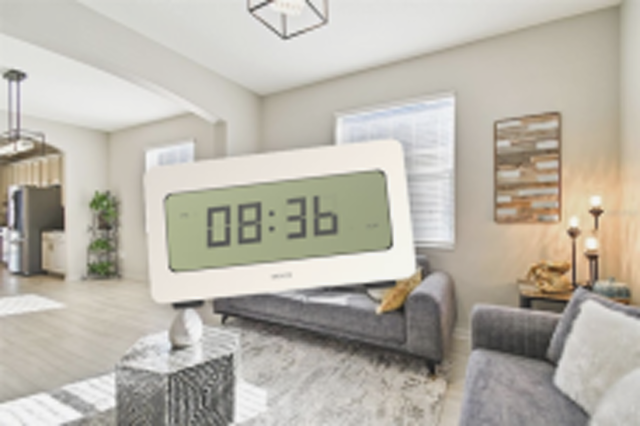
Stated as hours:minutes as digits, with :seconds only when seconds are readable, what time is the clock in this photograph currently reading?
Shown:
8:36
